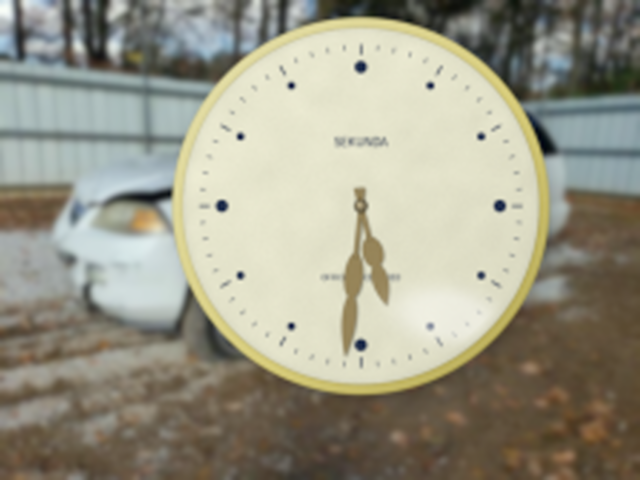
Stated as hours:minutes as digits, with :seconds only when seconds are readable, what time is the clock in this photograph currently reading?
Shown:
5:31
